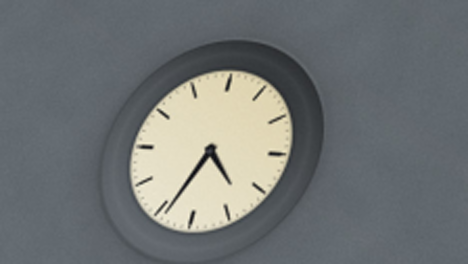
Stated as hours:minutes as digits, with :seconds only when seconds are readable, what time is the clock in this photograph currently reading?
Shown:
4:34
